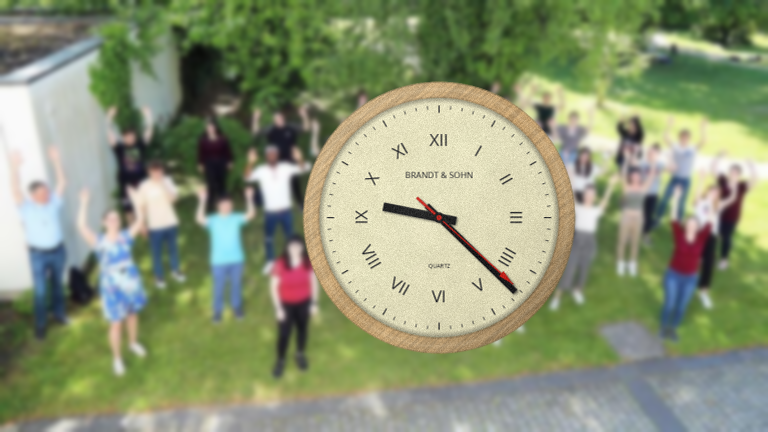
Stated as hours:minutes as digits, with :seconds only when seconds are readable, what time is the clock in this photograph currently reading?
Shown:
9:22:22
